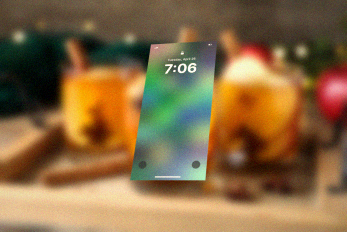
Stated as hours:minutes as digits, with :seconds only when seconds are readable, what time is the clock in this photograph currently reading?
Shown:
7:06
